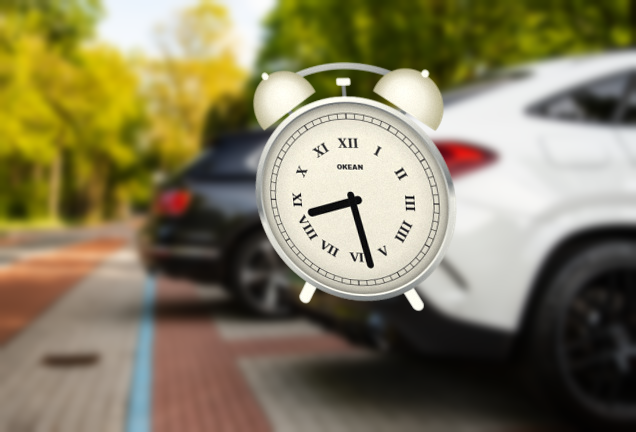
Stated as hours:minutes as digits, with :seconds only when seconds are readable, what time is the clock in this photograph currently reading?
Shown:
8:28
